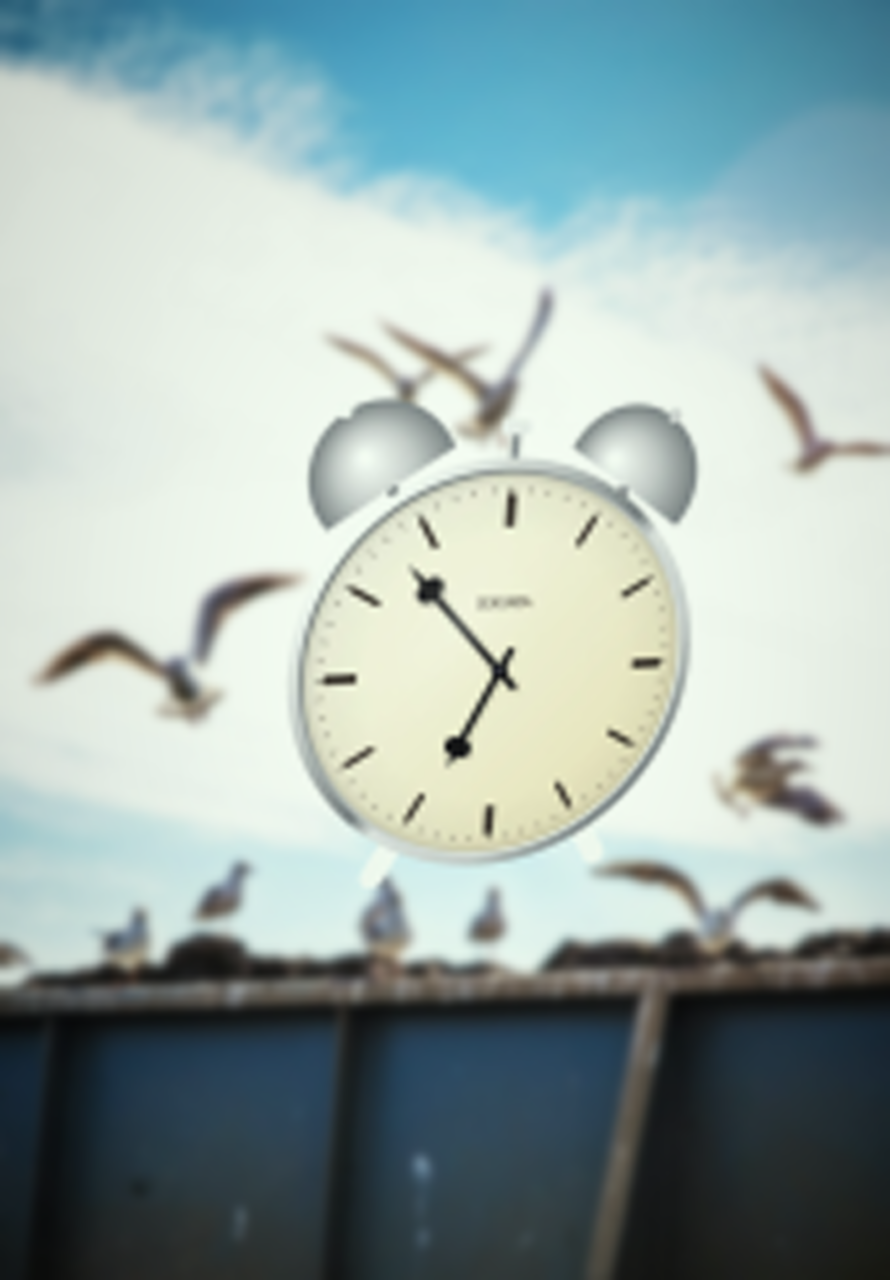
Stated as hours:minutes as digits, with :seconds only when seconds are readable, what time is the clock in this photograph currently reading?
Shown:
6:53
